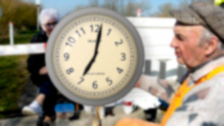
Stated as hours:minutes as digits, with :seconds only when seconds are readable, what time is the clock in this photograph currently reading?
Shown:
7:02
